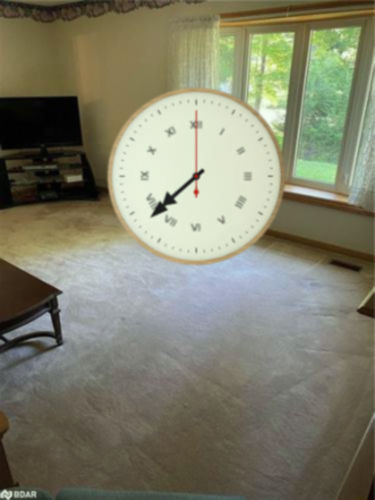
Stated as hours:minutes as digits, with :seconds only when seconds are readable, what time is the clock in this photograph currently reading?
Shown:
7:38:00
